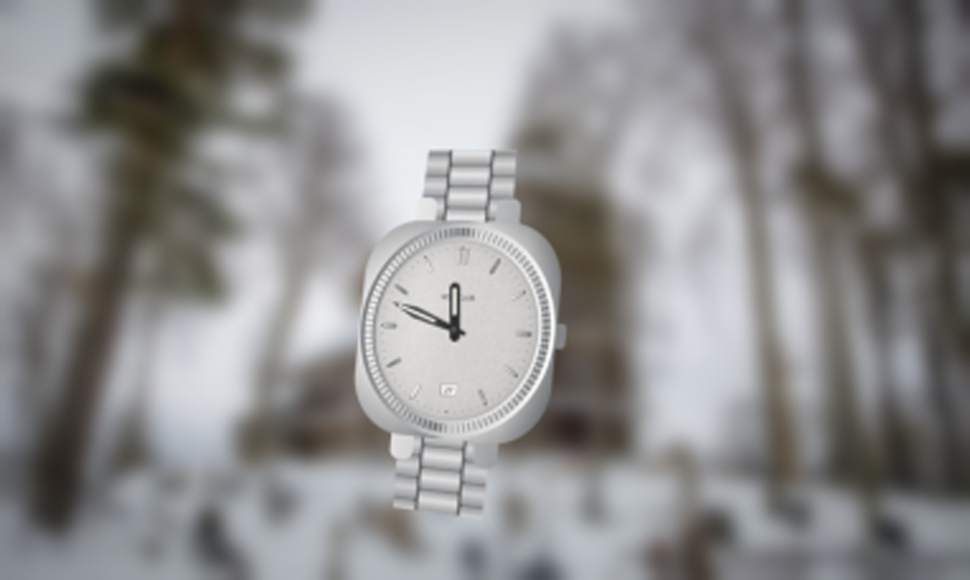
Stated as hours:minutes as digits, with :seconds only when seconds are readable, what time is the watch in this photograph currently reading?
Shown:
11:48
